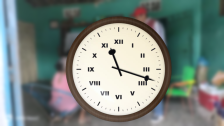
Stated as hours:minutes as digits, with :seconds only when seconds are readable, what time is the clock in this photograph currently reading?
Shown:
11:18
